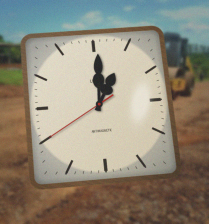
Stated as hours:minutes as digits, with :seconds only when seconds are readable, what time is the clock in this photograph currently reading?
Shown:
1:00:40
